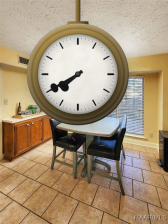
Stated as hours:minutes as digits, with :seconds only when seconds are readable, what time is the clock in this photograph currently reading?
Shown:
7:40
